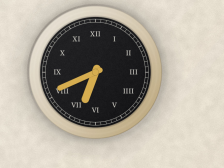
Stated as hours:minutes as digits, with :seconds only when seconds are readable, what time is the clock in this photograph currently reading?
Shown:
6:41
